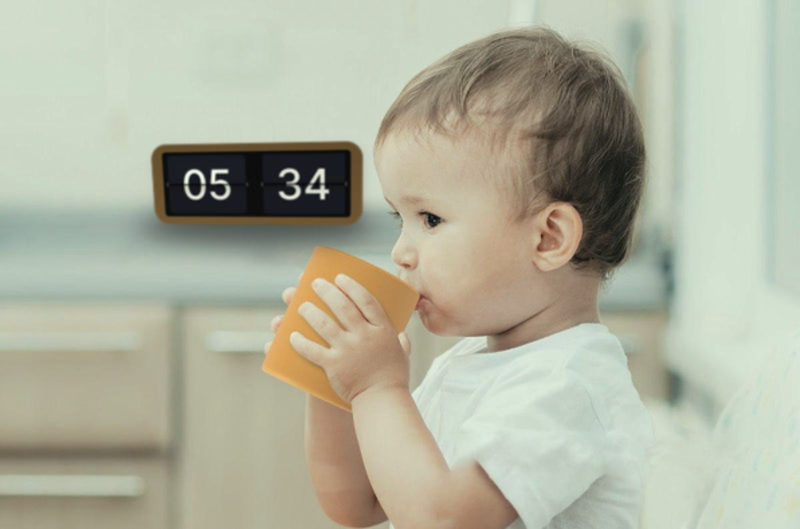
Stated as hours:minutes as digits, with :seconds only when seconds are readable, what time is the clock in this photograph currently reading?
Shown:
5:34
